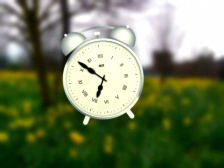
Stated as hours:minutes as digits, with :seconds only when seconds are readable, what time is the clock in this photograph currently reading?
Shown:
6:52
